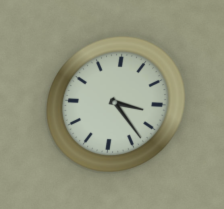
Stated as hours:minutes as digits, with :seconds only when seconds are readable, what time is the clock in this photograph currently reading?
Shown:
3:23
